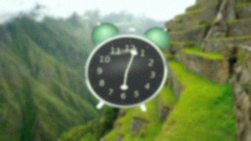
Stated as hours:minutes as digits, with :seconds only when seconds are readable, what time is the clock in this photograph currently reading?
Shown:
6:02
